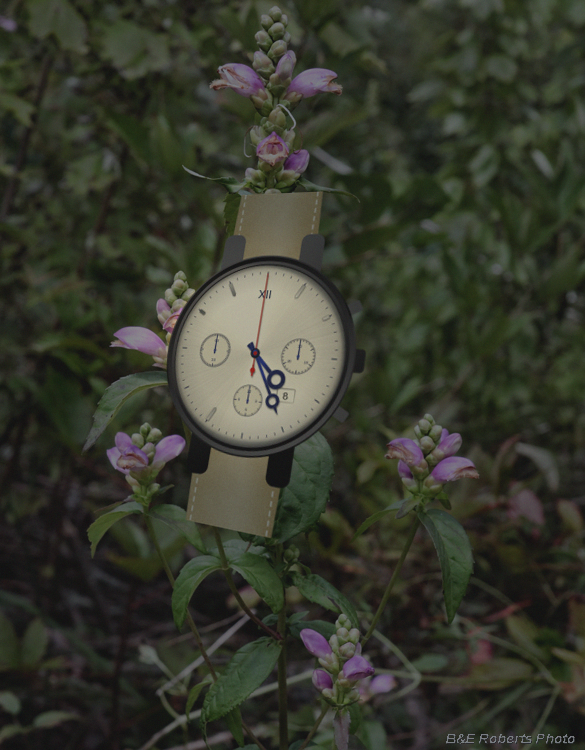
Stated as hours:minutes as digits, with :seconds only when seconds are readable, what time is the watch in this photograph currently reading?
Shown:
4:25
